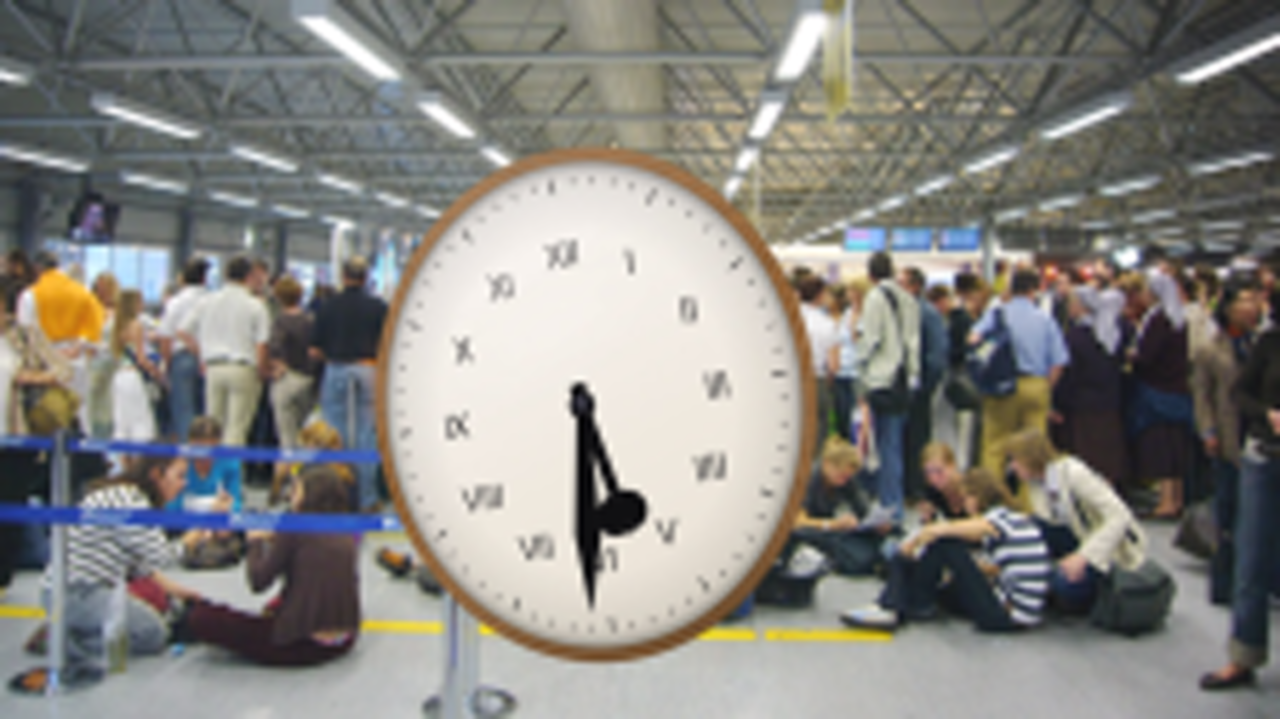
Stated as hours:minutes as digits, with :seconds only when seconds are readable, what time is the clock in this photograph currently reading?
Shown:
5:31
